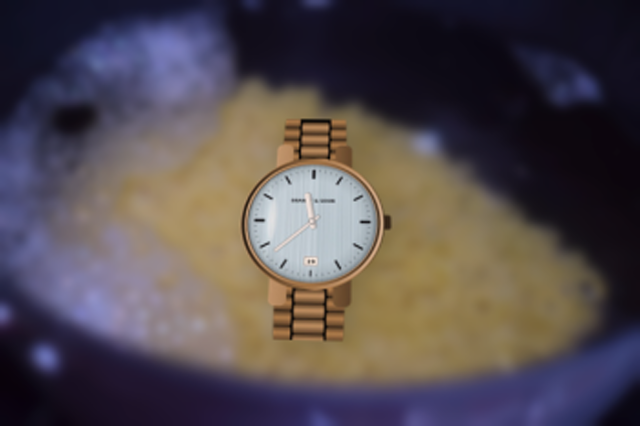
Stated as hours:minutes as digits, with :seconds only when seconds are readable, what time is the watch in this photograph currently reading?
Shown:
11:38
